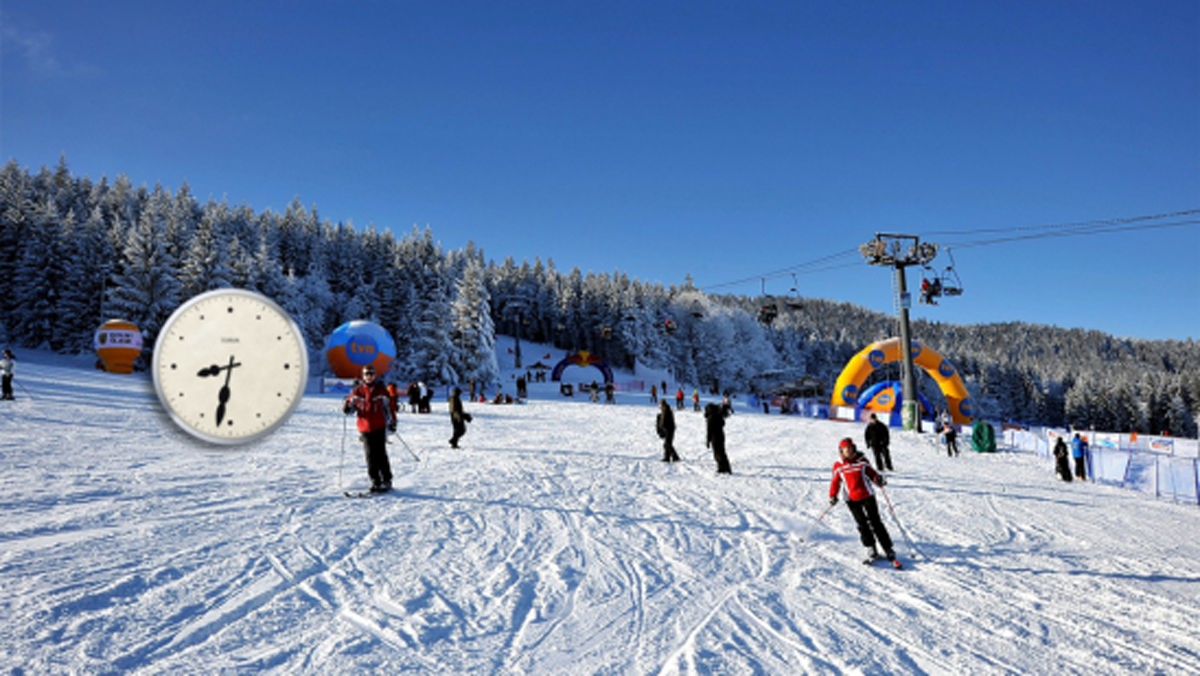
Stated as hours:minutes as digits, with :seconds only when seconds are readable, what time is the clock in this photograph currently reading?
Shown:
8:32
